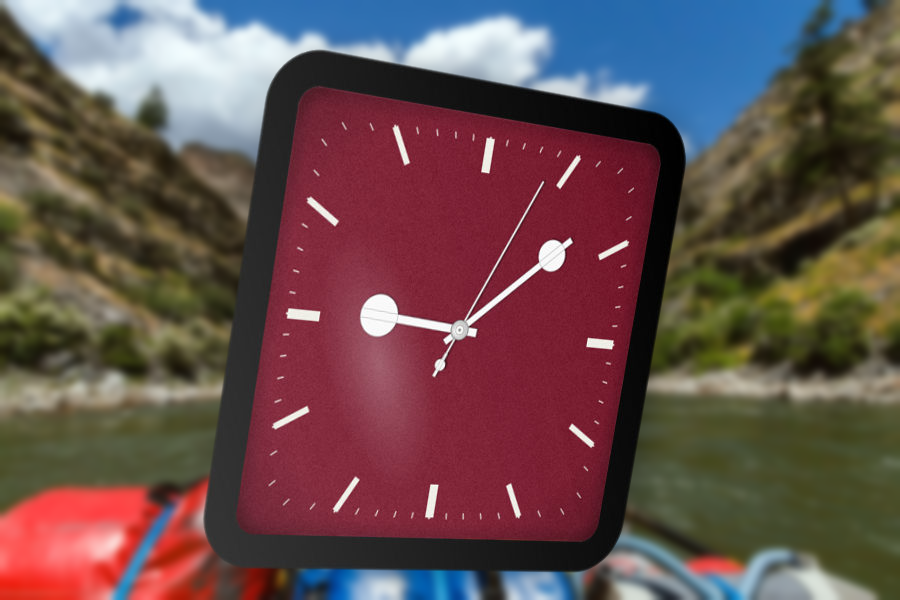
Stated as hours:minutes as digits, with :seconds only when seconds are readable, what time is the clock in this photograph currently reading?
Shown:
9:08:04
